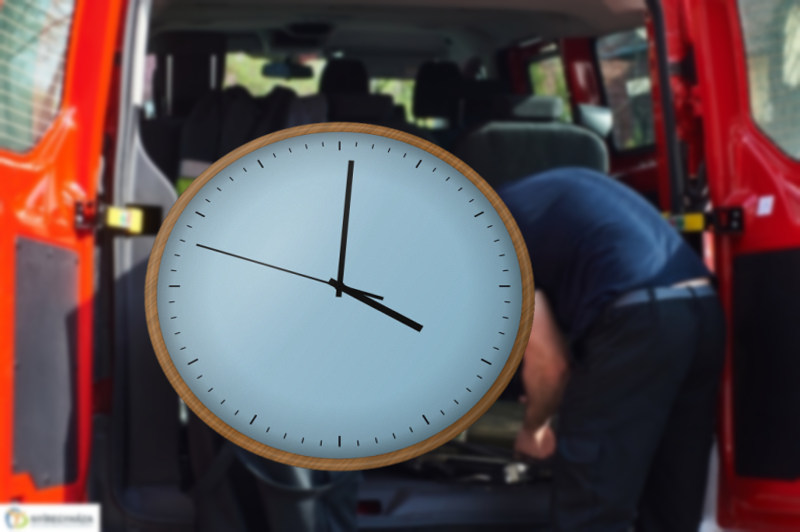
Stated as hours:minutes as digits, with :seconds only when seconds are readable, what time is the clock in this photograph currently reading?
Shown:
4:00:48
